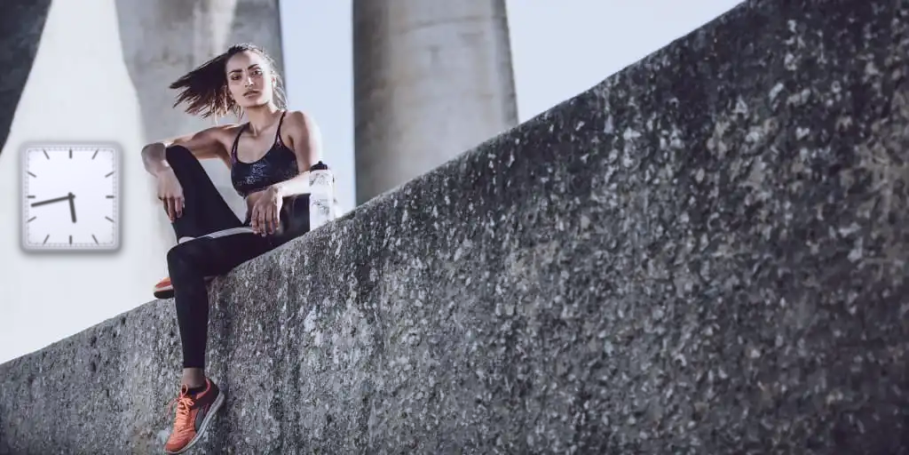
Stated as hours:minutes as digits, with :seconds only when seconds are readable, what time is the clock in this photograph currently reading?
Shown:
5:43
